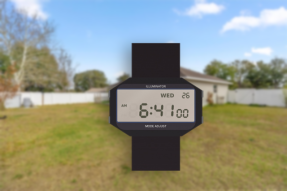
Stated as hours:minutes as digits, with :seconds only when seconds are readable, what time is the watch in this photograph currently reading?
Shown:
6:41:00
